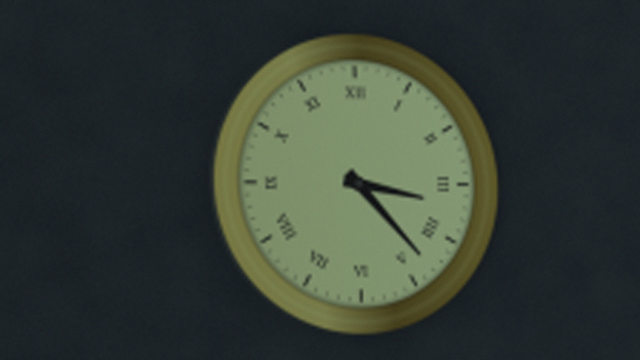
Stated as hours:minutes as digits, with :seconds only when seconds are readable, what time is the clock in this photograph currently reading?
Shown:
3:23
